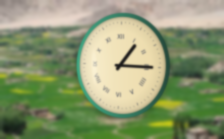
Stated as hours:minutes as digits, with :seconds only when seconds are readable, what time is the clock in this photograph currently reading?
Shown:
1:15
